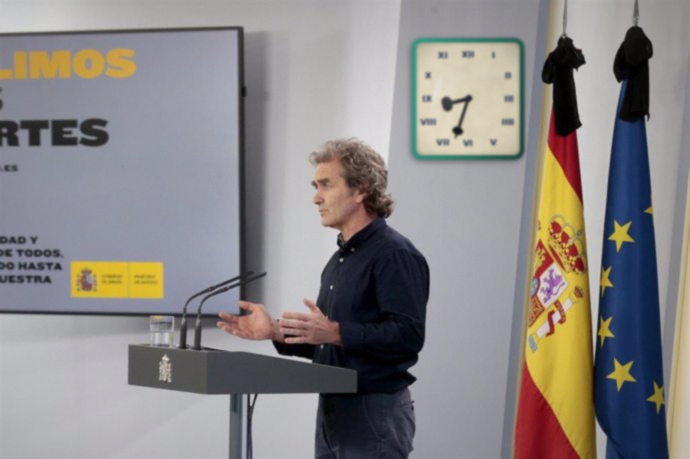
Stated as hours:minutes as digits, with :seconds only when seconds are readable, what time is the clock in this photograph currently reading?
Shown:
8:33
